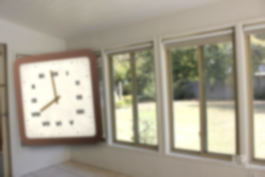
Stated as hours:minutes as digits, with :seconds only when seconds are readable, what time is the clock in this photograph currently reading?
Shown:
7:59
